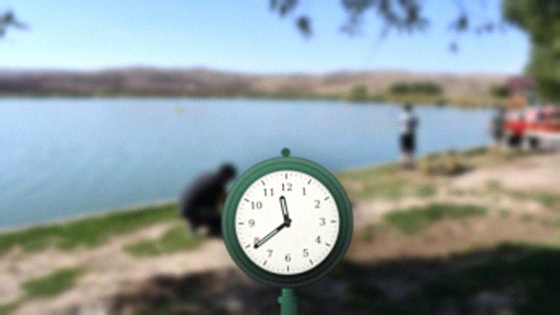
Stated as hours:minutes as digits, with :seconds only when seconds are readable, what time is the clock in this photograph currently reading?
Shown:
11:39
